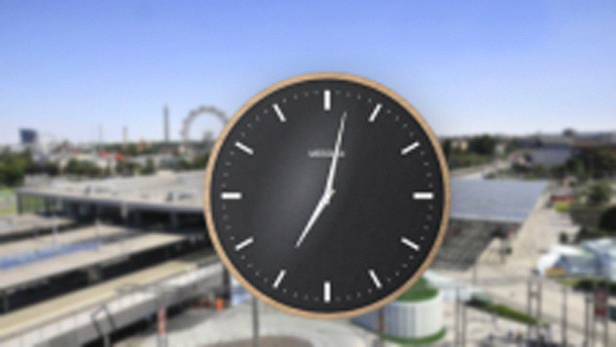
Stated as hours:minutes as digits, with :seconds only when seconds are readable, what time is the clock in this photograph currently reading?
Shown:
7:02
